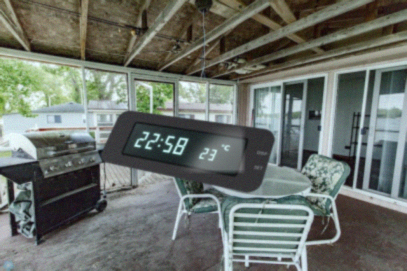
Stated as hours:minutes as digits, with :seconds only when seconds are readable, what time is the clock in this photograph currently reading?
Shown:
22:58
